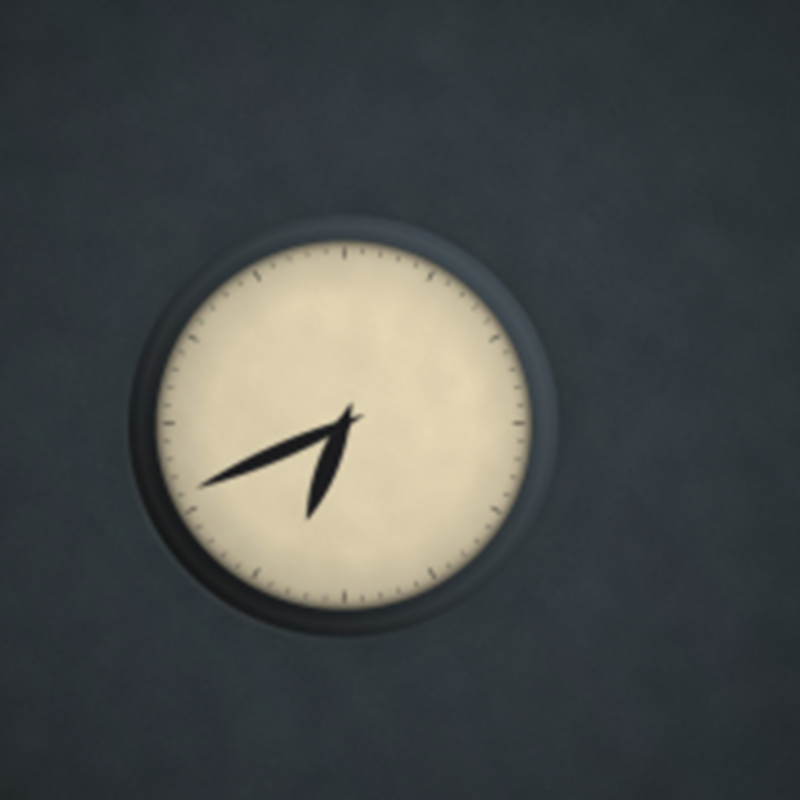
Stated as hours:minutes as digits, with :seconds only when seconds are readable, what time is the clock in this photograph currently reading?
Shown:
6:41
